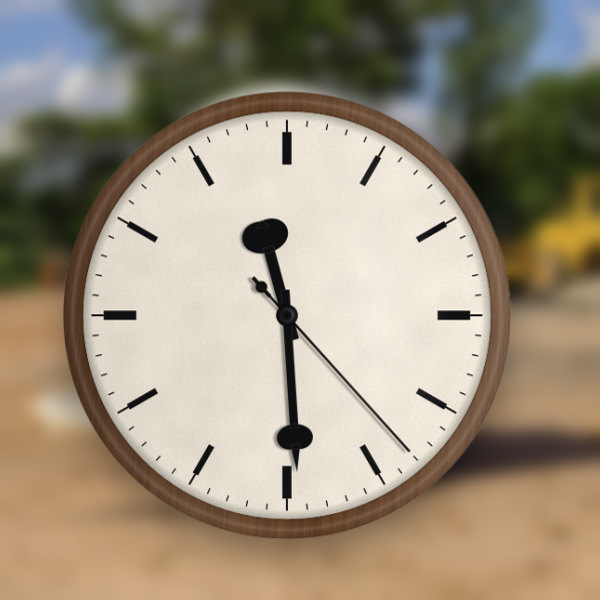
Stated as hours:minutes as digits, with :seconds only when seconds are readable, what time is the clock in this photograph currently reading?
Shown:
11:29:23
